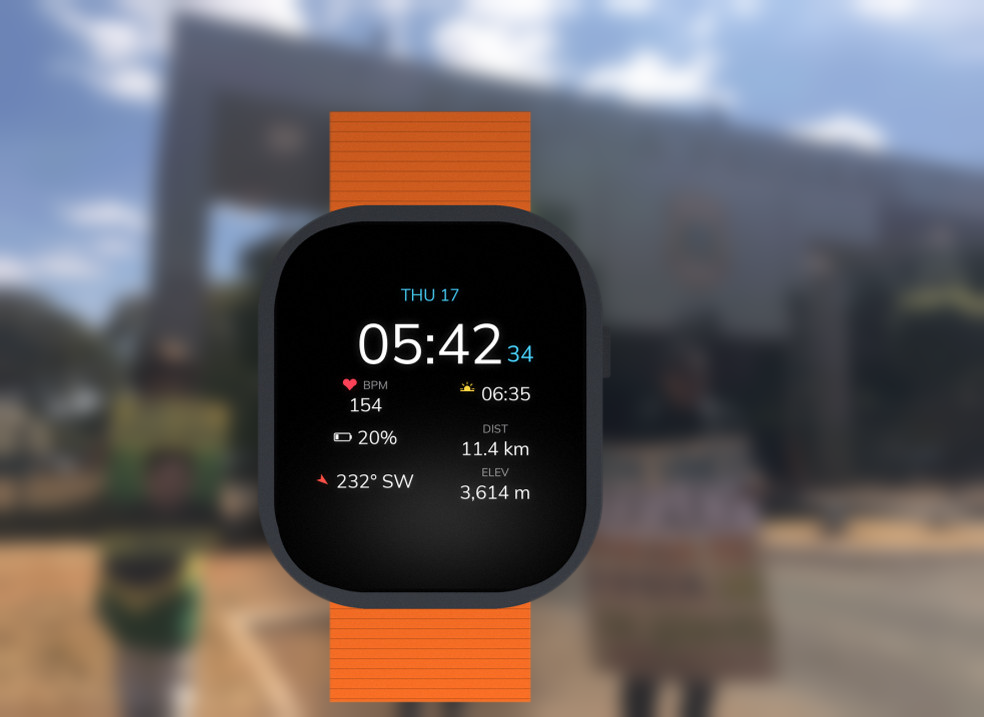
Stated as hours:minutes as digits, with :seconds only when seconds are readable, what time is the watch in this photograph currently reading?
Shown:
5:42:34
